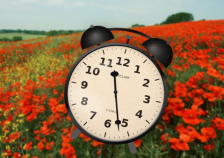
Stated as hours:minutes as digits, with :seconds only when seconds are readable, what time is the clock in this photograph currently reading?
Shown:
11:27
